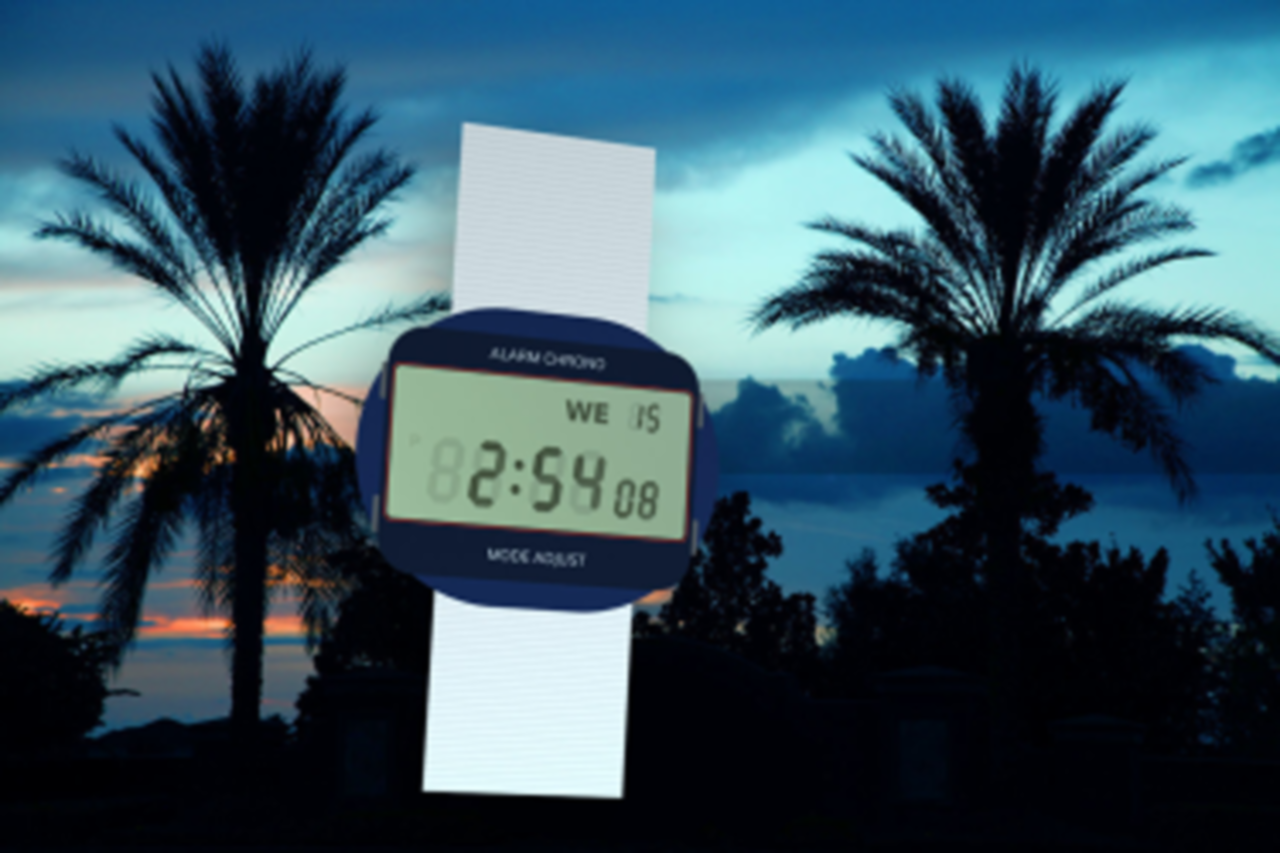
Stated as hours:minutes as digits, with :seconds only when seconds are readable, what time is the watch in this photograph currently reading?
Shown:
2:54:08
